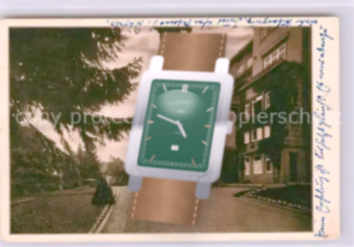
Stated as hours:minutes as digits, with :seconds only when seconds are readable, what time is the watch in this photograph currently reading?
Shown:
4:48
